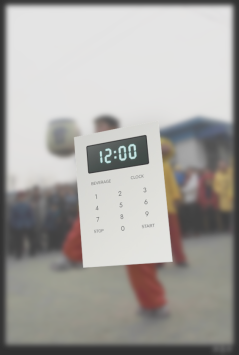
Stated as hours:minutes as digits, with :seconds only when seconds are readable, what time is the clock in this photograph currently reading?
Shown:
12:00
